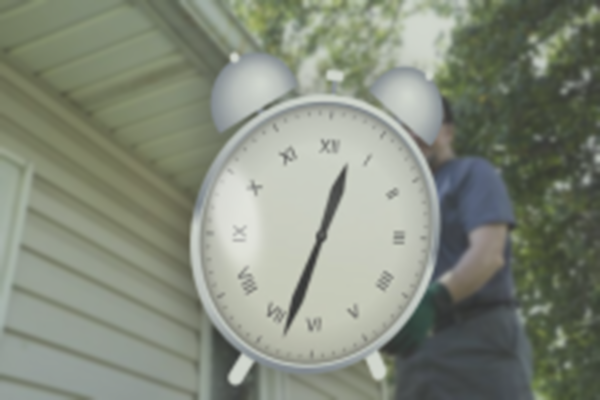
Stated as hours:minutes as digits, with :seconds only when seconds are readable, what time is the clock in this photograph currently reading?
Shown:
12:33
